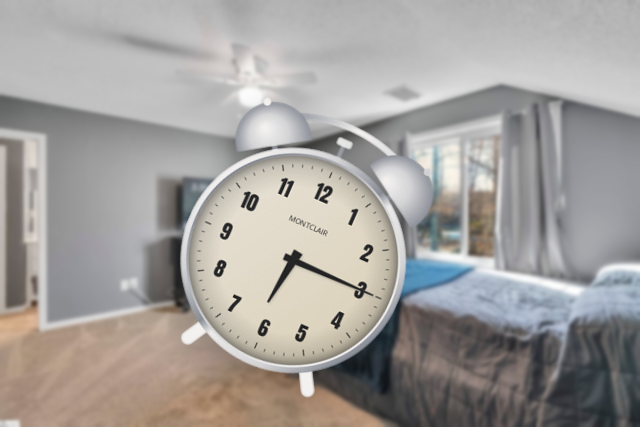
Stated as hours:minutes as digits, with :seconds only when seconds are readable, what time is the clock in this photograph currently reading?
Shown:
6:15
